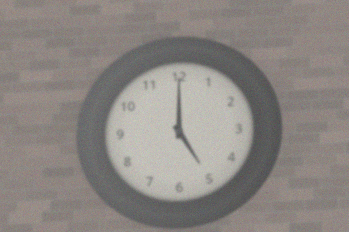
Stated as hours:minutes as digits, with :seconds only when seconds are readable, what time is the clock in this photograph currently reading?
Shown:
5:00
